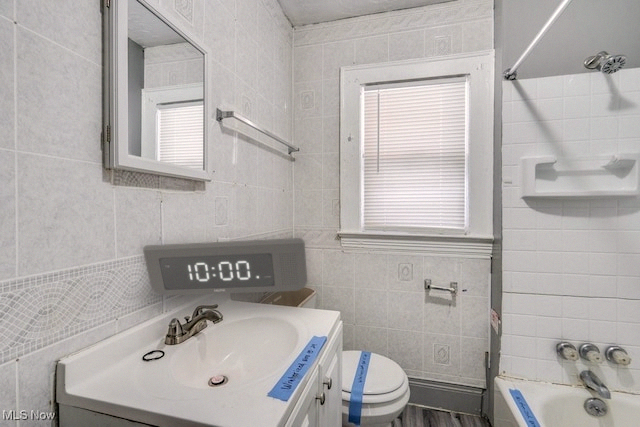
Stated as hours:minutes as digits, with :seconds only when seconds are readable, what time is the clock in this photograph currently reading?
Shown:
10:00
